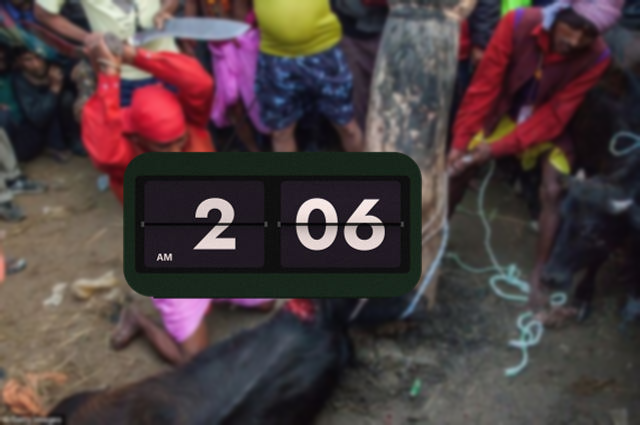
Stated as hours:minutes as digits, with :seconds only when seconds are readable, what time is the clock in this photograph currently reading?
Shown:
2:06
